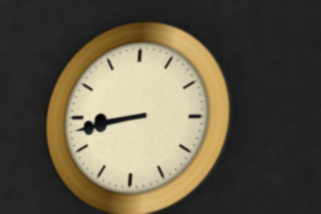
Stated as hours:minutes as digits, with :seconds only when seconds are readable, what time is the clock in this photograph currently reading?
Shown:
8:43
